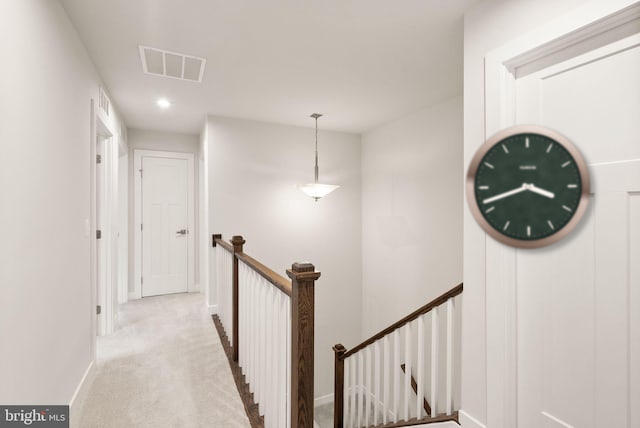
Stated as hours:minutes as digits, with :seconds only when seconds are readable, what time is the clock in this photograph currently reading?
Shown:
3:42
